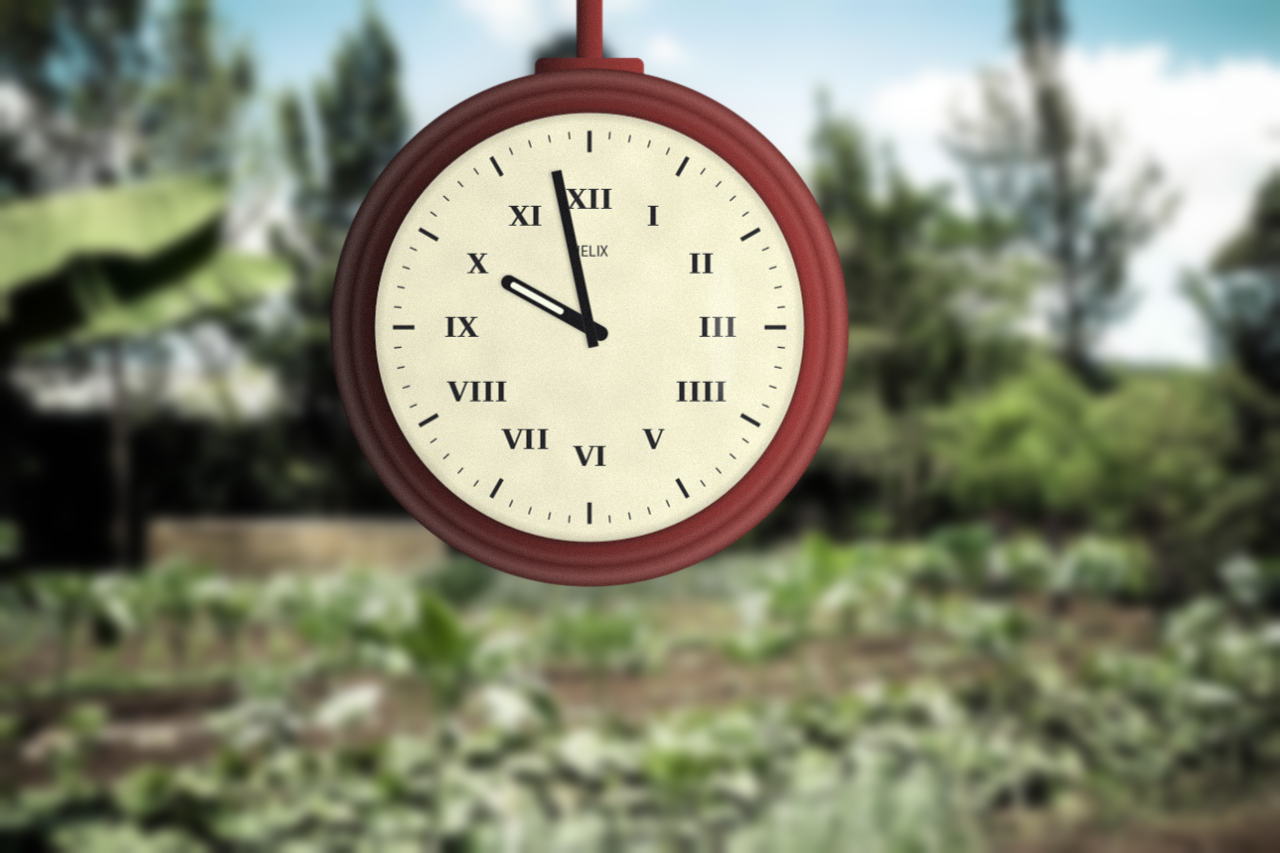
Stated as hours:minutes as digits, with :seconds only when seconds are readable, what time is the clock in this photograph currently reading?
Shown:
9:58
